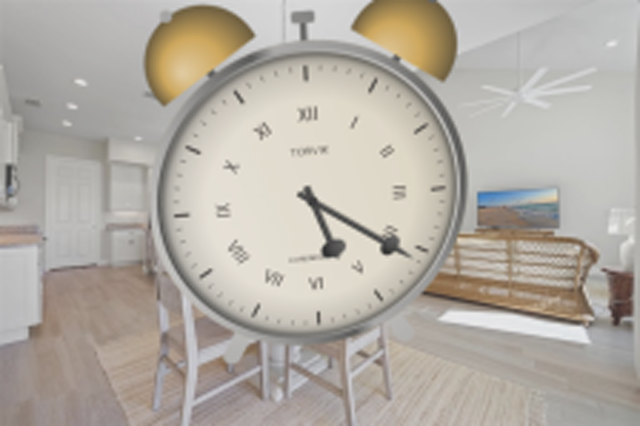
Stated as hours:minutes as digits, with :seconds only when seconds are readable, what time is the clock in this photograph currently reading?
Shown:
5:21
